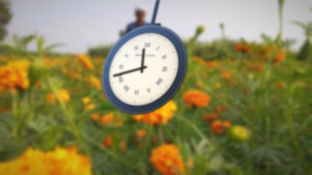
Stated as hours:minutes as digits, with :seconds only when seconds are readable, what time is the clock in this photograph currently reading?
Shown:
11:42
